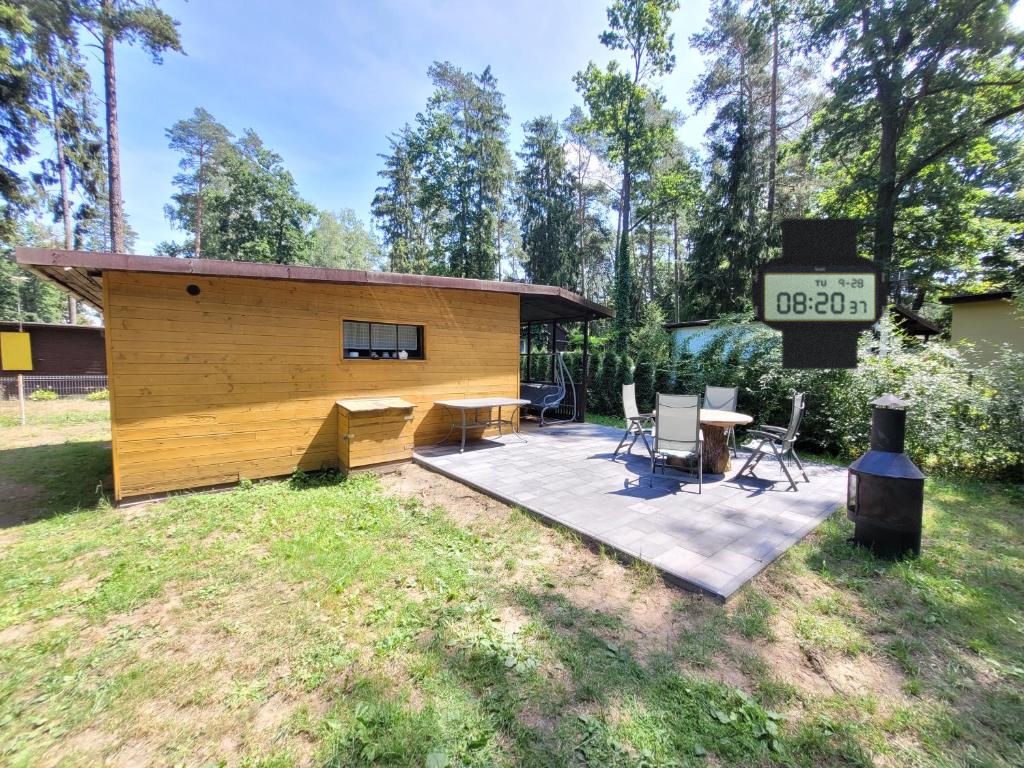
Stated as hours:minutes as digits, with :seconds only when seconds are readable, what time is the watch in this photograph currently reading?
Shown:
8:20:37
